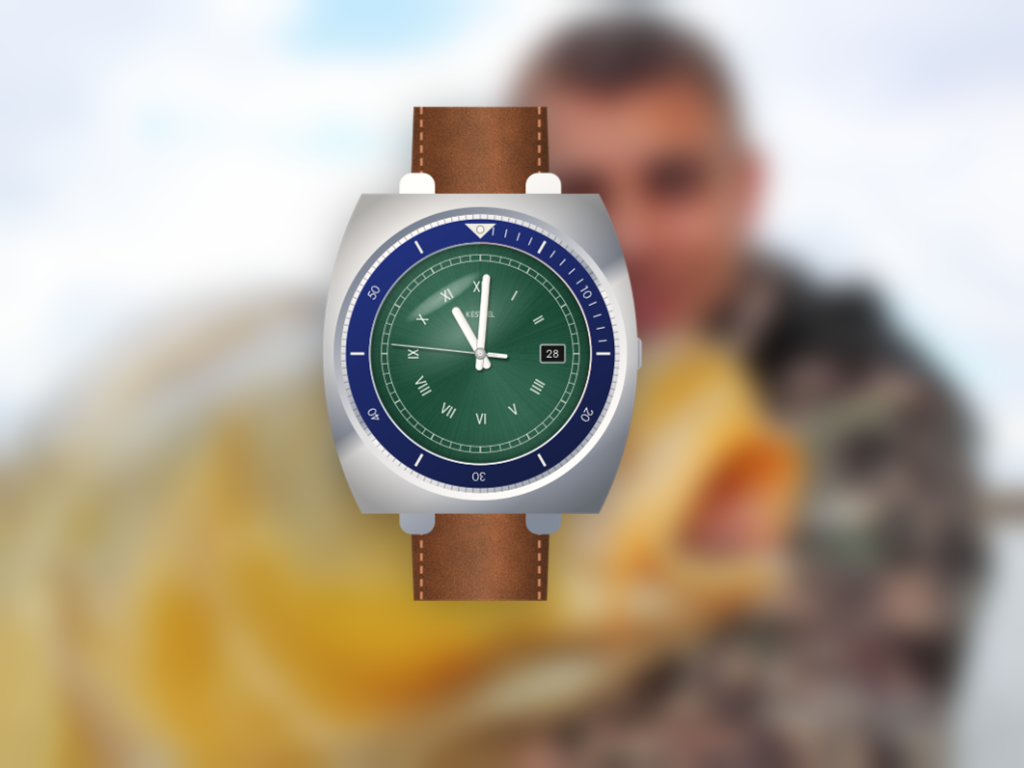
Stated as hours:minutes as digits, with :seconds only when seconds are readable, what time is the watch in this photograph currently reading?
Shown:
11:00:46
